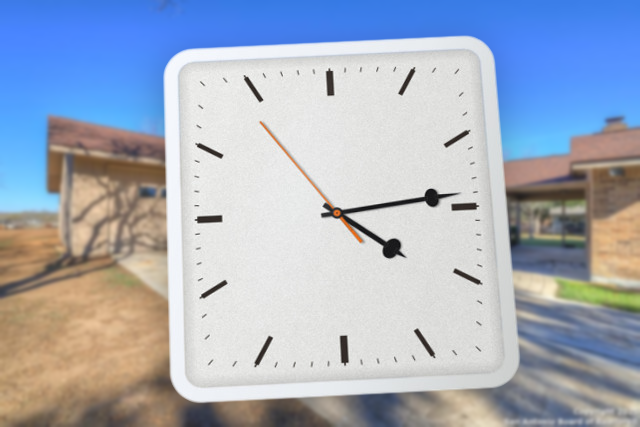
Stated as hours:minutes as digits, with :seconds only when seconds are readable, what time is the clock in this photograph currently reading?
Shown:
4:13:54
